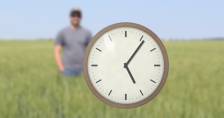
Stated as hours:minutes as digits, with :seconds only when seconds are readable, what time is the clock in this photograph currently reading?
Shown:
5:06
